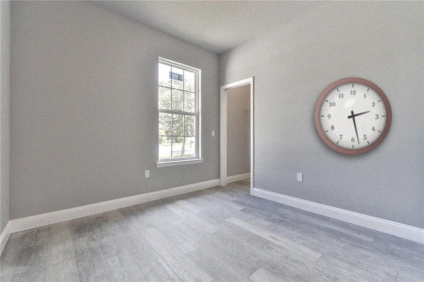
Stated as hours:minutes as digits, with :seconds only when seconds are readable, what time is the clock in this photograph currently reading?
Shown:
2:28
